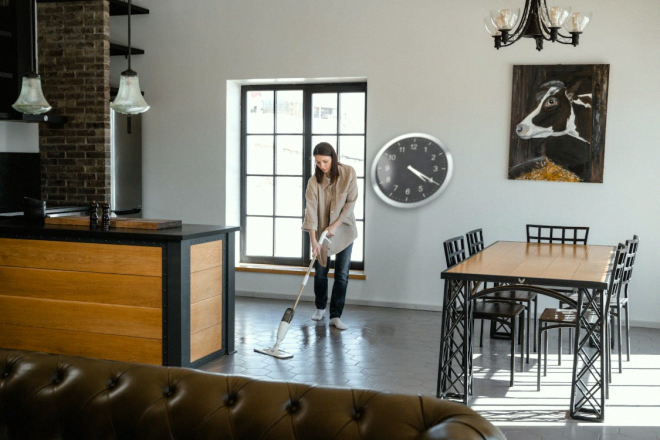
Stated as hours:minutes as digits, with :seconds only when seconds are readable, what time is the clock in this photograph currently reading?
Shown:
4:20
